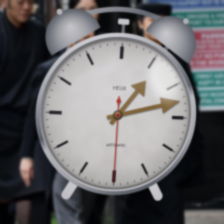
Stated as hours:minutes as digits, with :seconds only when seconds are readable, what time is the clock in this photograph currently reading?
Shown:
1:12:30
